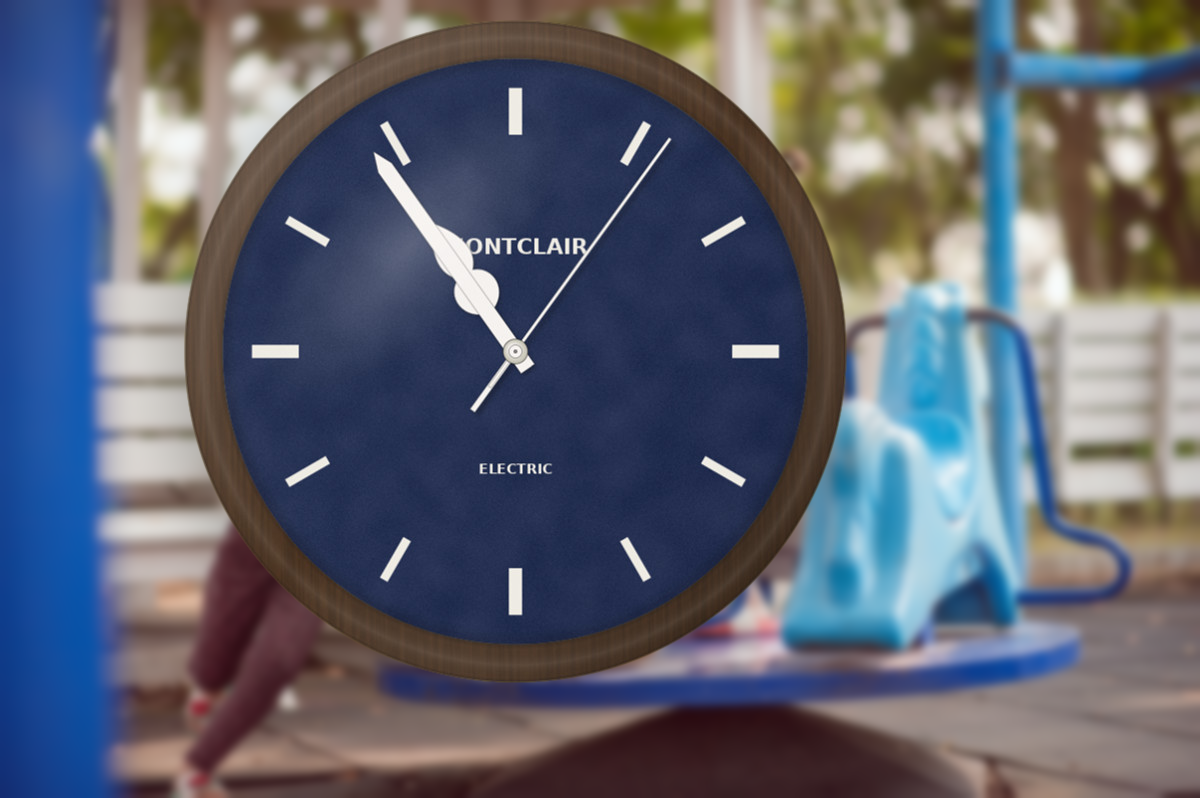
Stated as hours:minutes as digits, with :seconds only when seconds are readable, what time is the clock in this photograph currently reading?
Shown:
10:54:06
